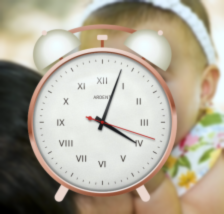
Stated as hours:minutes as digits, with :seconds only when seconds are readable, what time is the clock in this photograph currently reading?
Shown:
4:03:18
